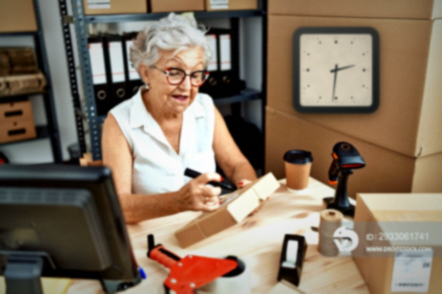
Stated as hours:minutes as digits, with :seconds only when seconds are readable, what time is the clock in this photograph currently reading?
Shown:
2:31
